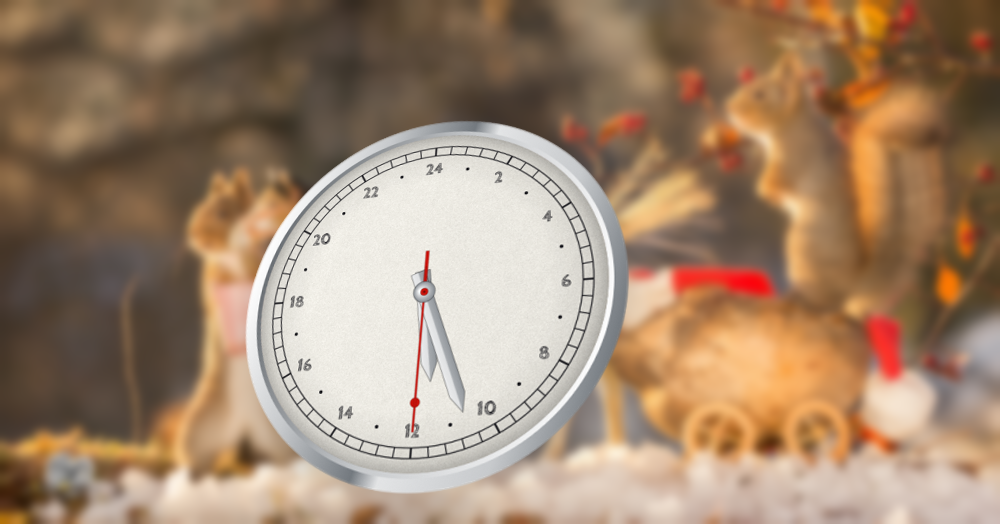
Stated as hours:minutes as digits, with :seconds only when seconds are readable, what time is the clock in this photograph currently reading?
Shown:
11:26:30
